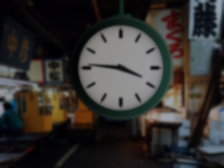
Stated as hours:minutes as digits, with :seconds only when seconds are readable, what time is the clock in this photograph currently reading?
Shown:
3:46
